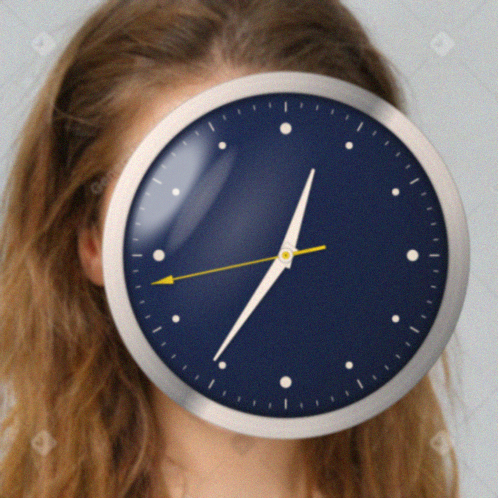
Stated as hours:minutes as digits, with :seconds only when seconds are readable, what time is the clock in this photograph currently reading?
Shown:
12:35:43
